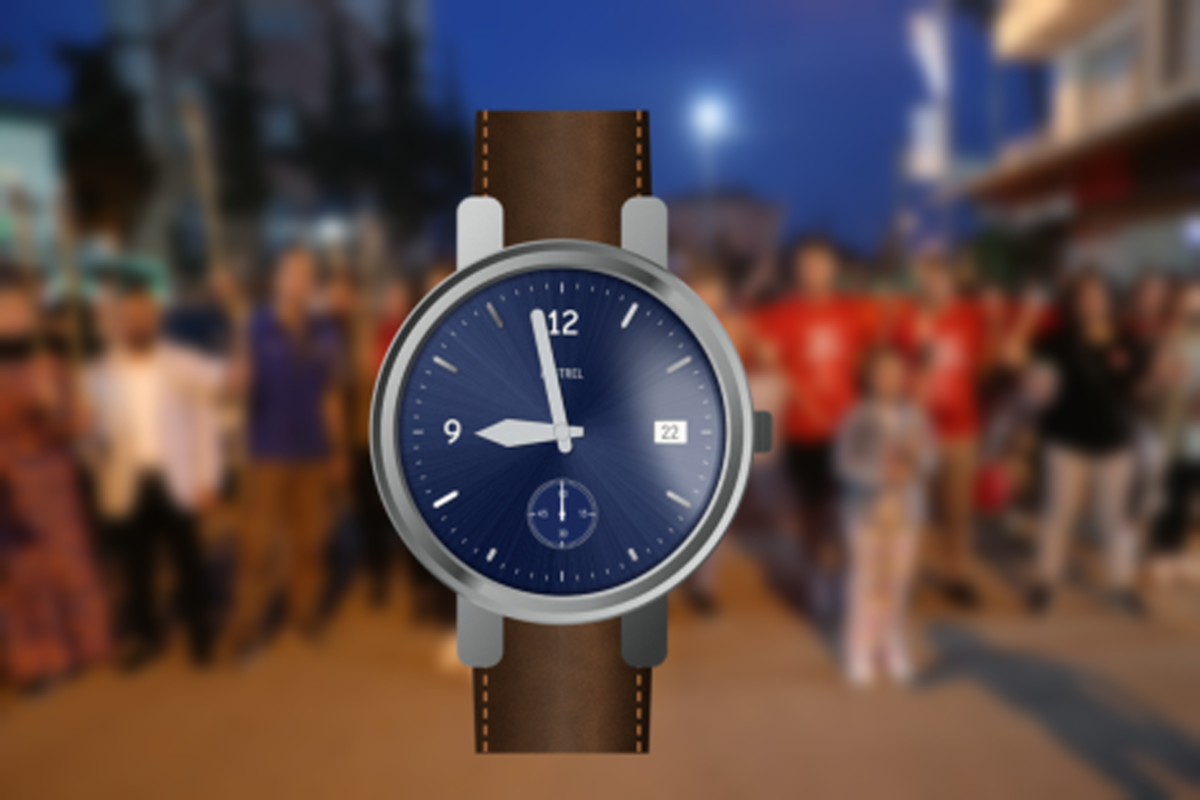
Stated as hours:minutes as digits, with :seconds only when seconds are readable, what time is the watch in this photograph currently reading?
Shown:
8:58
